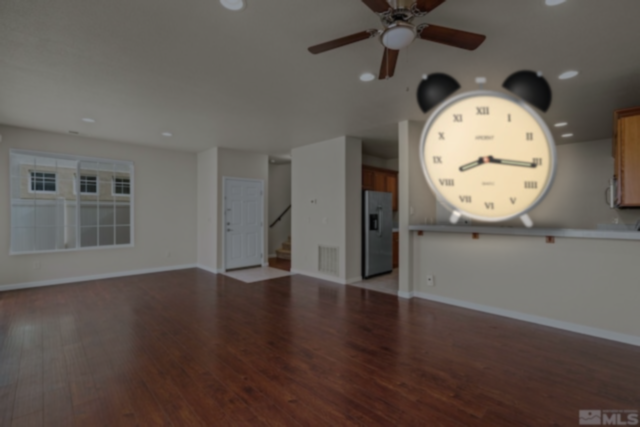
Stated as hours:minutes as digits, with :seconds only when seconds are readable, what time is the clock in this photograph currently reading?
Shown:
8:16
